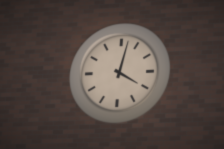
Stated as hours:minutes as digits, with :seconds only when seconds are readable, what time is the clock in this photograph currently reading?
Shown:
4:02
